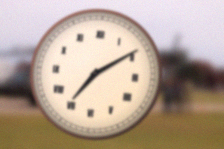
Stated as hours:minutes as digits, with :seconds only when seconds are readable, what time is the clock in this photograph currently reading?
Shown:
7:09
